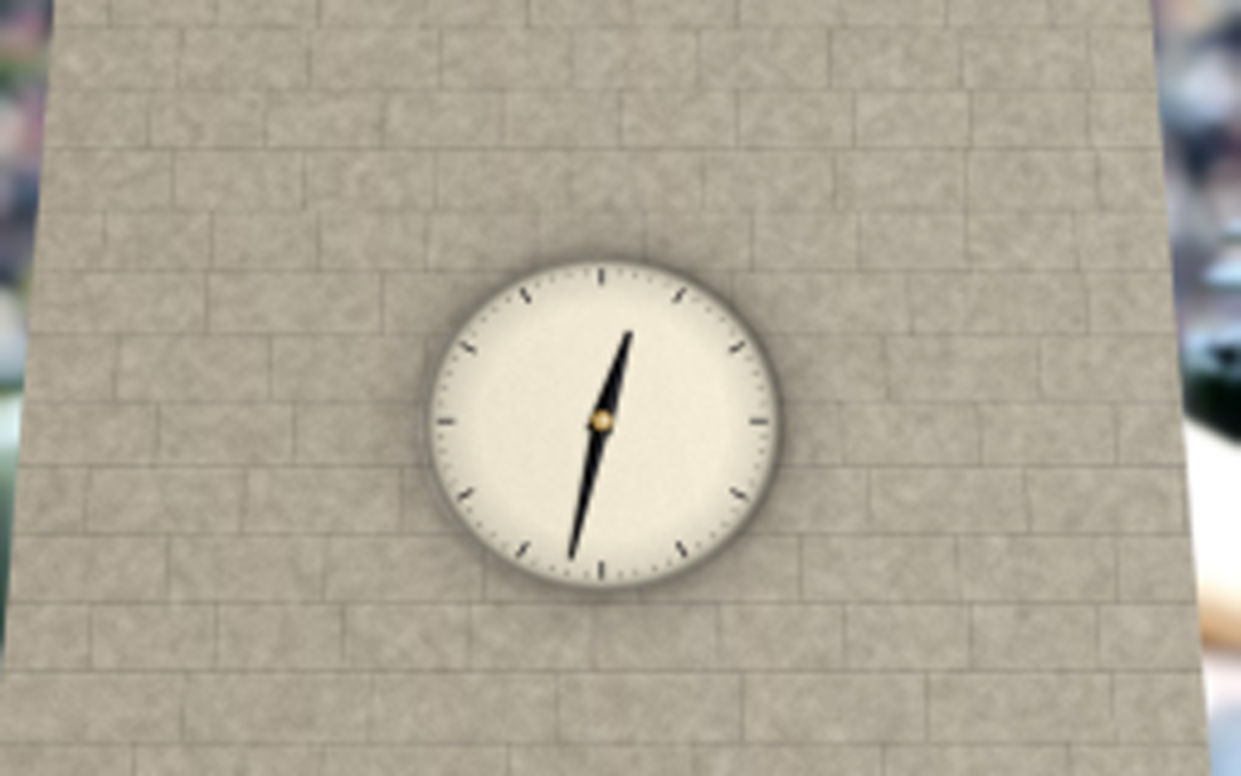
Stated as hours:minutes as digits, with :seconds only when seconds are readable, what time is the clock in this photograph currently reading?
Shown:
12:32
